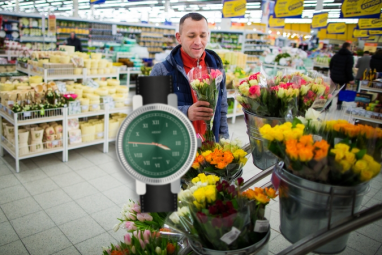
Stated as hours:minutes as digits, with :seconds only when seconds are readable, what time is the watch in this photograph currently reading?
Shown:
3:46
